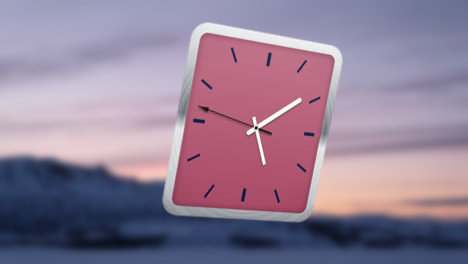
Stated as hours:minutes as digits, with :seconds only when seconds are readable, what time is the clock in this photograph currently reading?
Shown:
5:08:47
